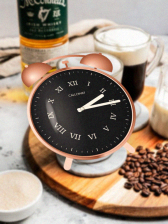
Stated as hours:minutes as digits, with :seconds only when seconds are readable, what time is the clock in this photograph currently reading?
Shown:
2:15
